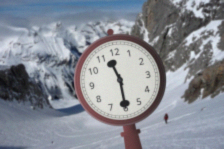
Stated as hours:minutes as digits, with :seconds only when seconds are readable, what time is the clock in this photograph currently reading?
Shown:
11:30
